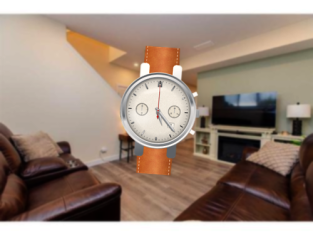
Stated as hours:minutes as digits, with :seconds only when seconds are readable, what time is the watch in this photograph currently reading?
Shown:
5:23
